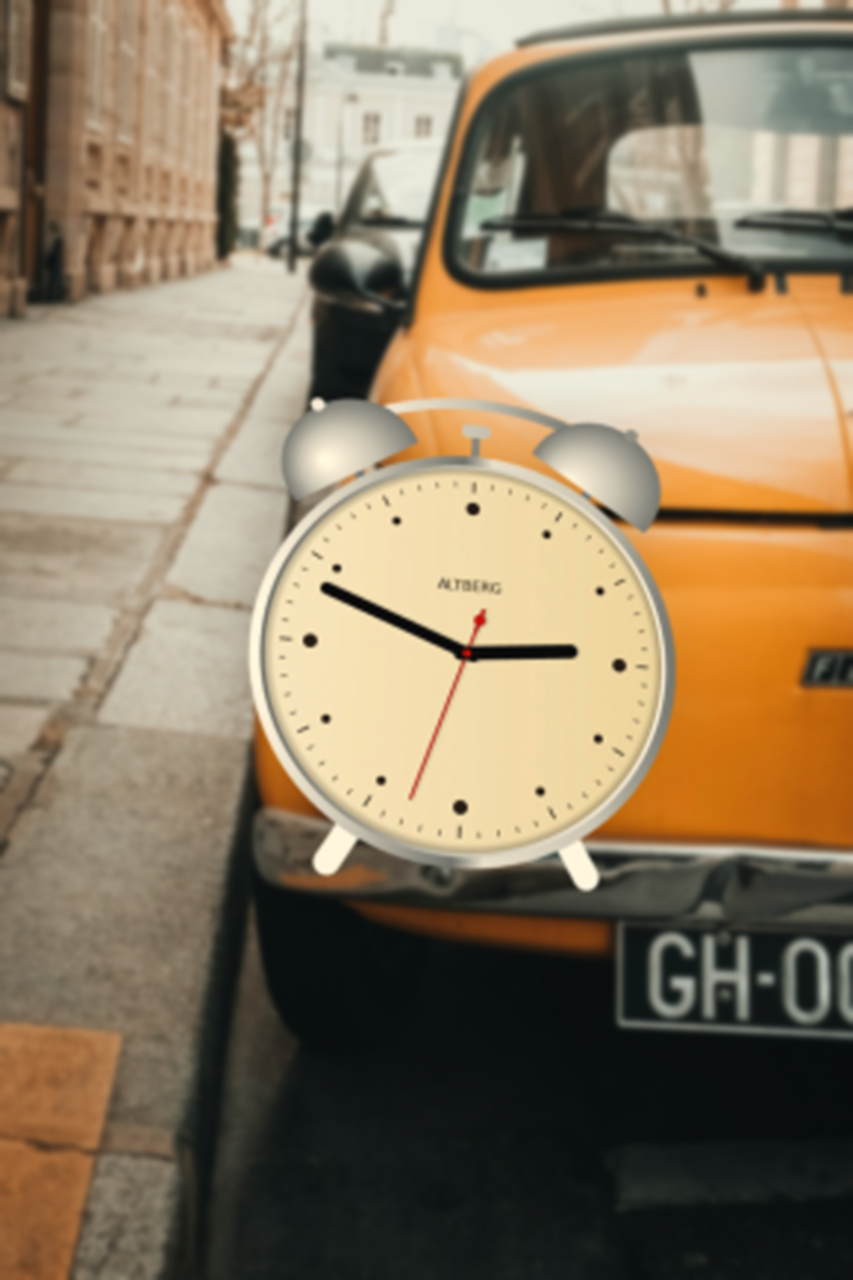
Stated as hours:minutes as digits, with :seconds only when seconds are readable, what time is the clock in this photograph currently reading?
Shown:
2:48:33
